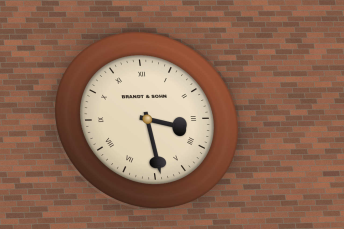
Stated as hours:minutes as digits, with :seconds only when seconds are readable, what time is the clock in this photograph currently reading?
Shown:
3:29
